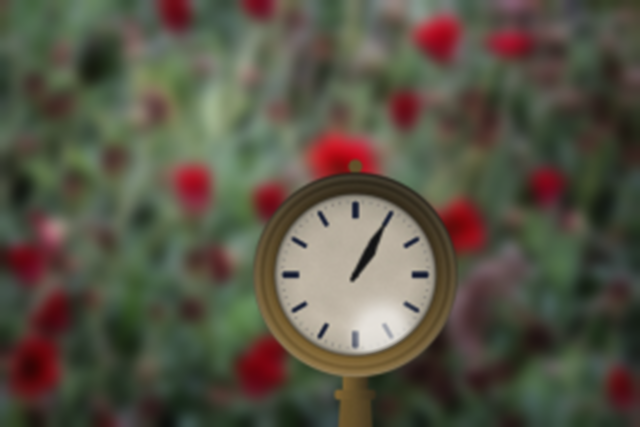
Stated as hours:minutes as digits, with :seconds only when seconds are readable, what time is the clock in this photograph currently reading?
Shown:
1:05
